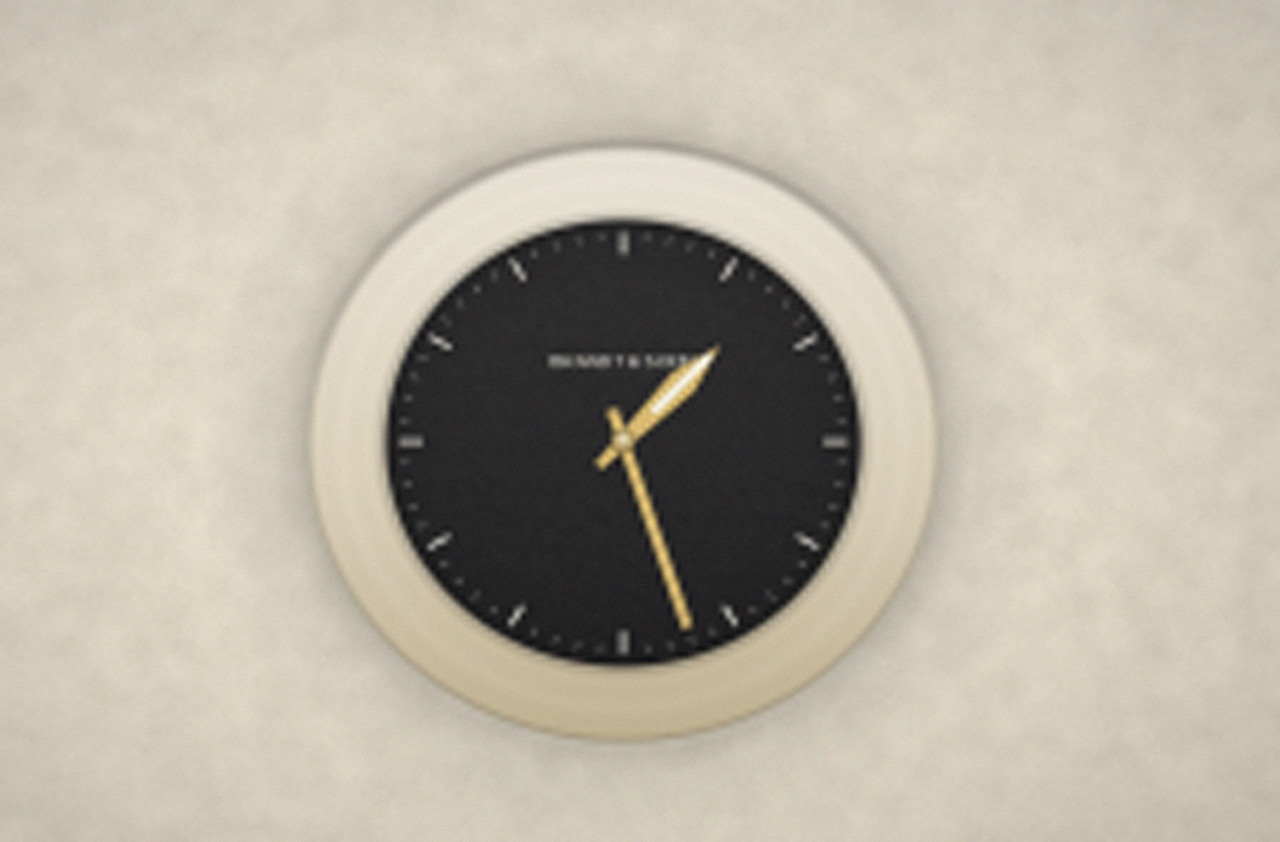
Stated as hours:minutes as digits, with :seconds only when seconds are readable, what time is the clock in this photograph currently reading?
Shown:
1:27
